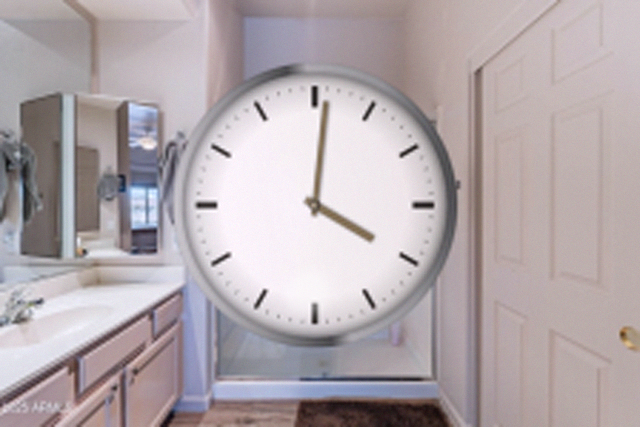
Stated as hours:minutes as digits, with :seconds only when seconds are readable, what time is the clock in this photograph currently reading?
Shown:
4:01
